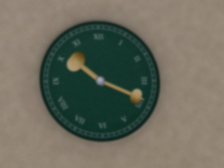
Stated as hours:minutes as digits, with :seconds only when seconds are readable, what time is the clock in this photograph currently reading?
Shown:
10:19
